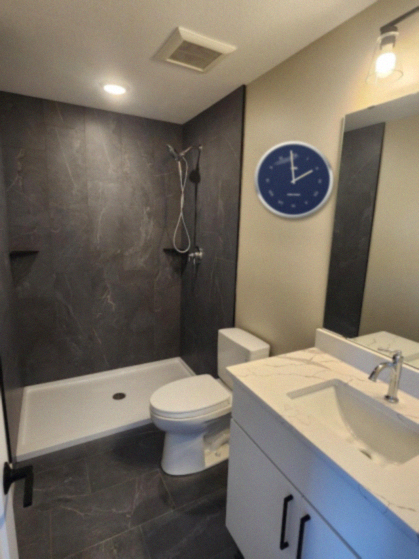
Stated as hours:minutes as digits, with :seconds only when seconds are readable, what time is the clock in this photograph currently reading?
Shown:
1:59
